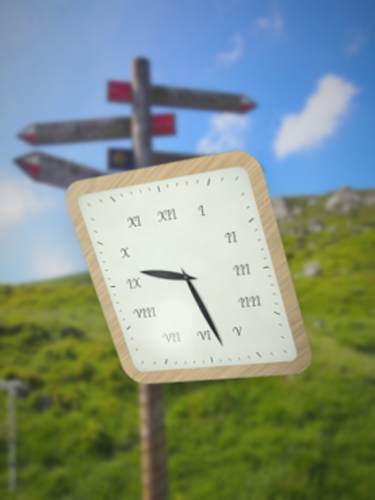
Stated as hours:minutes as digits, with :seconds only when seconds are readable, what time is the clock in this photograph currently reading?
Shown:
9:28
